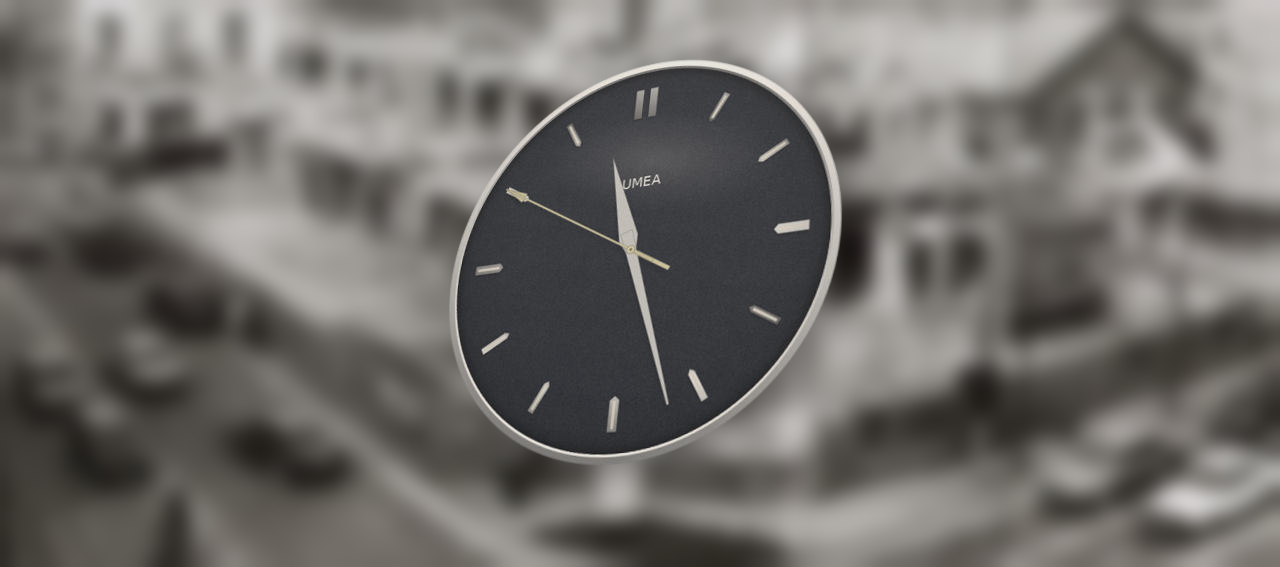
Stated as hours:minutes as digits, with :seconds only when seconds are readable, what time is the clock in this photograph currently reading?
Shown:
11:26:50
